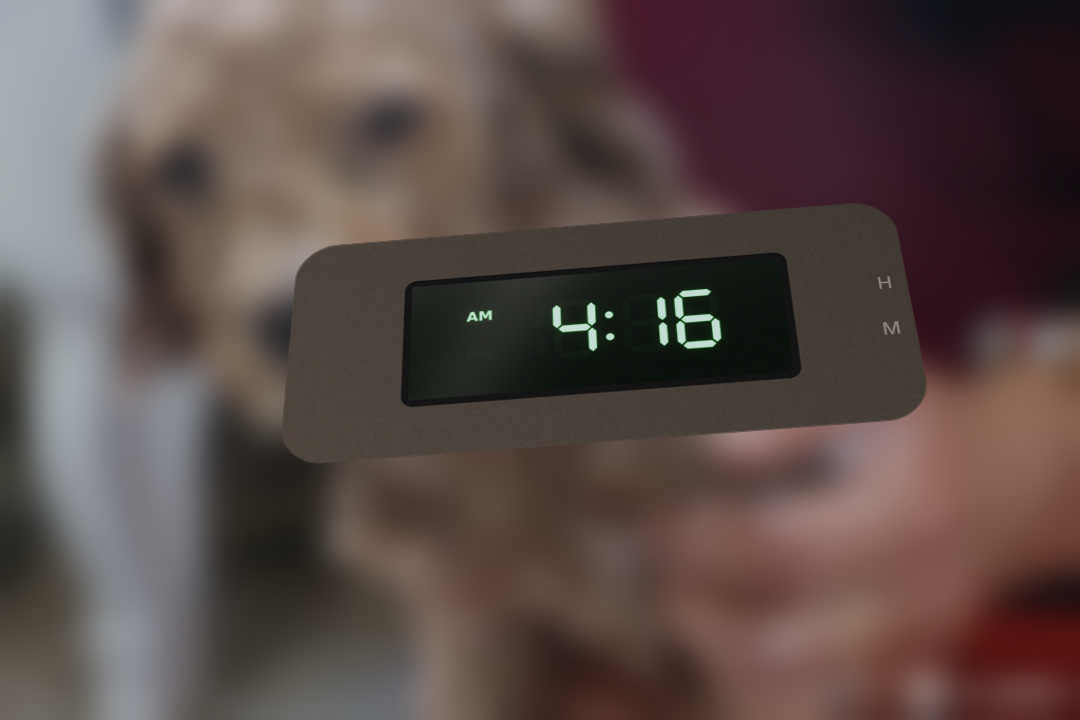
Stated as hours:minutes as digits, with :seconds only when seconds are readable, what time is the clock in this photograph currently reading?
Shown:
4:16
